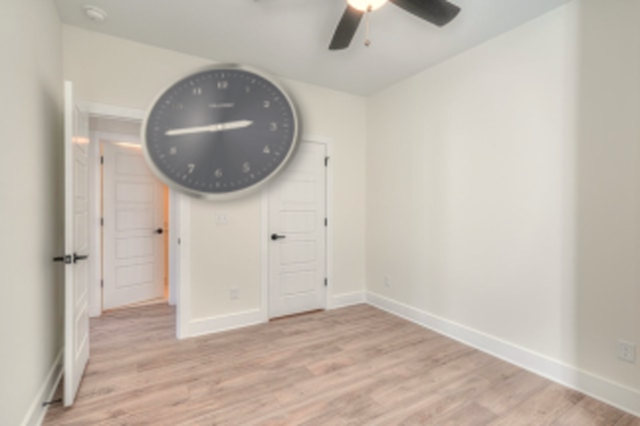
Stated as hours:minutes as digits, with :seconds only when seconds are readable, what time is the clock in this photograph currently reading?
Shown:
2:44
